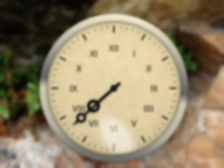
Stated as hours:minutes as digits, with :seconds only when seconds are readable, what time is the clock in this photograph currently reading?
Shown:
7:38
